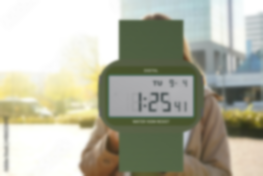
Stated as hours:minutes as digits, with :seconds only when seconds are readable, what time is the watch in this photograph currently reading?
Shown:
1:25
